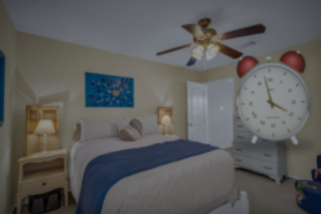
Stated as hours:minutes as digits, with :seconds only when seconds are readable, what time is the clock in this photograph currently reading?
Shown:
3:58
